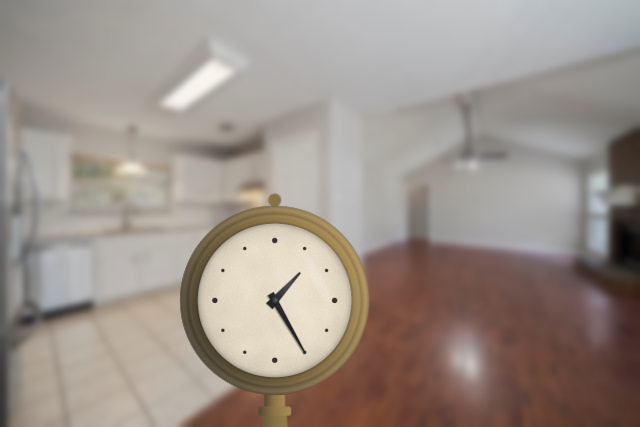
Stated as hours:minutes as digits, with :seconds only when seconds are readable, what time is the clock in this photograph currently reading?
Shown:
1:25
